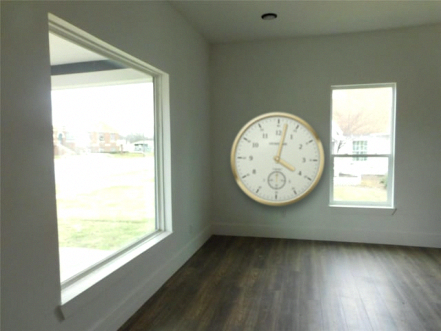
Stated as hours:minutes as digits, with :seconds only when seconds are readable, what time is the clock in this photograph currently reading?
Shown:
4:02
